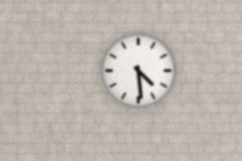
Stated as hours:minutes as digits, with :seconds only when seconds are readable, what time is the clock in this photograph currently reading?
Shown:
4:29
